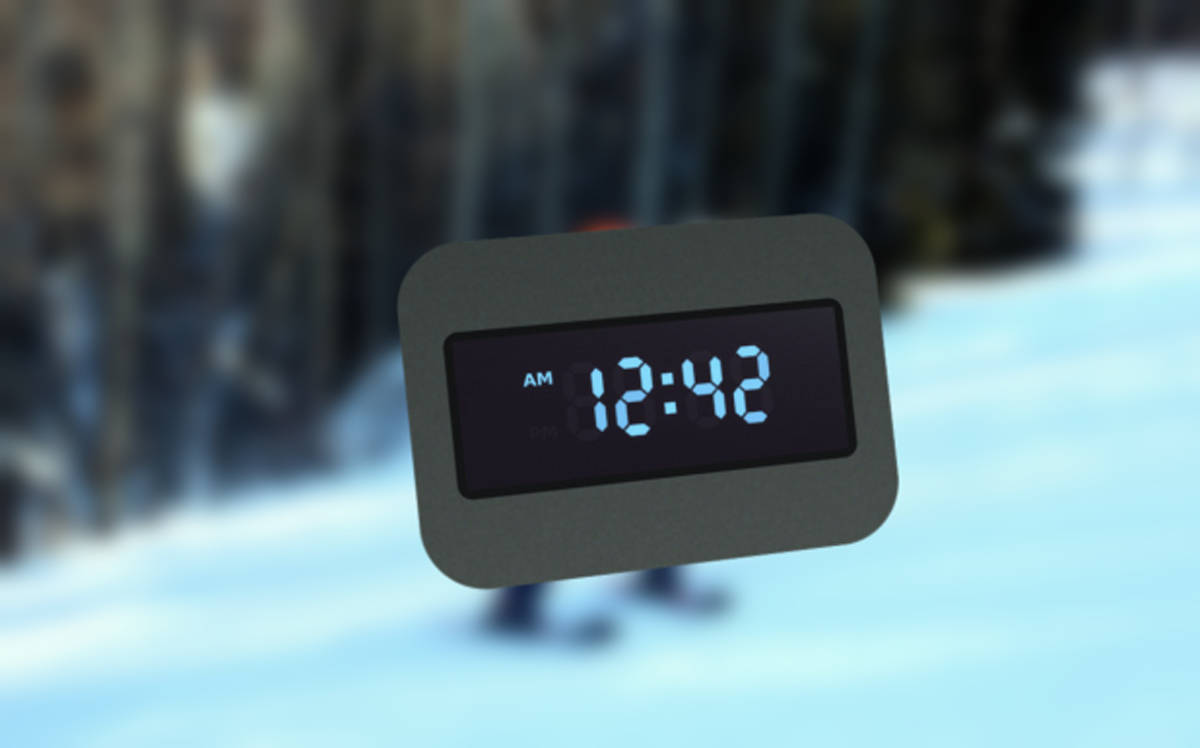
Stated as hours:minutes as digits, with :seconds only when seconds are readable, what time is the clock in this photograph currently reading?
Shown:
12:42
